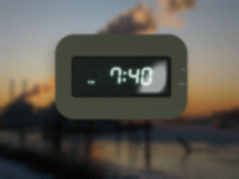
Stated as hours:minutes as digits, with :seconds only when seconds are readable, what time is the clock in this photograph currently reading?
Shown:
7:40
